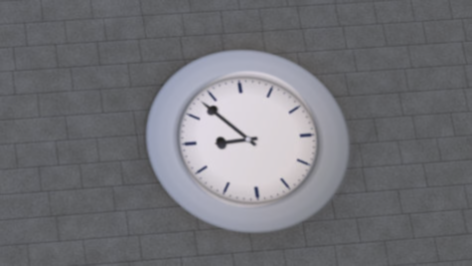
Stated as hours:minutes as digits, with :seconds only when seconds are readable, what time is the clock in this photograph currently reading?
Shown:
8:53
